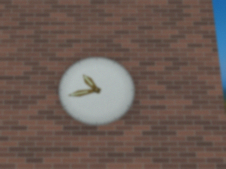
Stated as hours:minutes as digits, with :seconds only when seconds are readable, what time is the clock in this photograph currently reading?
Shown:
10:43
